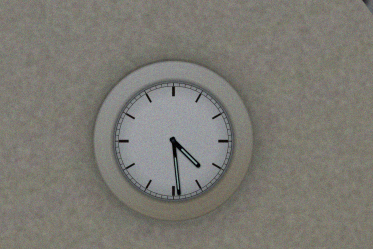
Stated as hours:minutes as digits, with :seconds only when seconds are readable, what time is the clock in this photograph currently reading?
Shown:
4:29
